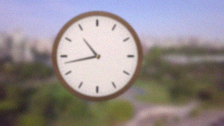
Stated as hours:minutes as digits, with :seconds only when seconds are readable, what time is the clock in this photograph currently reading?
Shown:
10:43
